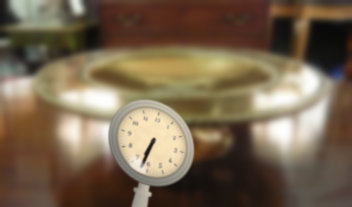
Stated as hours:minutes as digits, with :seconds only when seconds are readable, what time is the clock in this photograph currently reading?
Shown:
6:32
